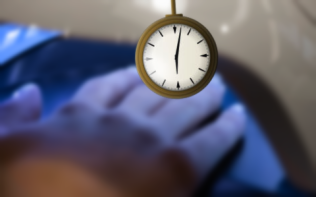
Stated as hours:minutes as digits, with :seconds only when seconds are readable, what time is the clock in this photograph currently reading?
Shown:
6:02
